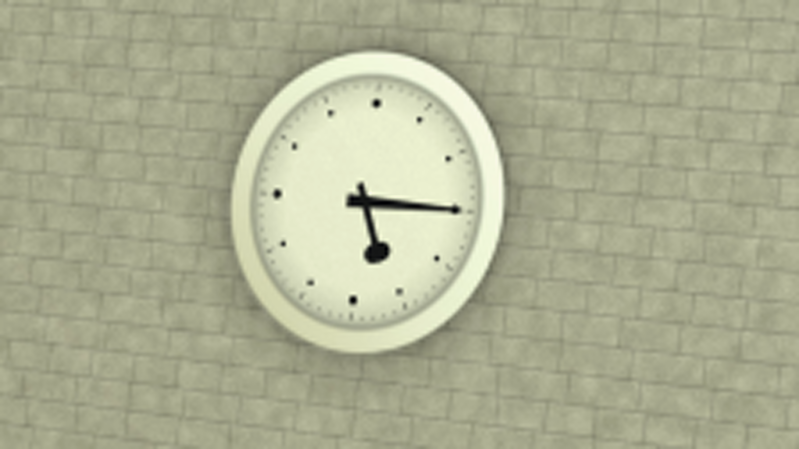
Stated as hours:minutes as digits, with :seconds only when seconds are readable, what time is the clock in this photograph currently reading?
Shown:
5:15
